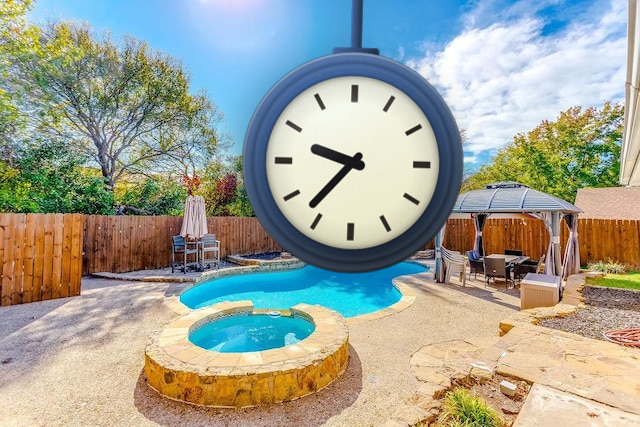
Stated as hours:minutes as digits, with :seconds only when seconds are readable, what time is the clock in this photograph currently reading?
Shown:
9:37
